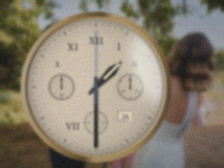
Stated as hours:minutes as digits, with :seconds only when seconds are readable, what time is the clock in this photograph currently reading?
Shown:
1:30
